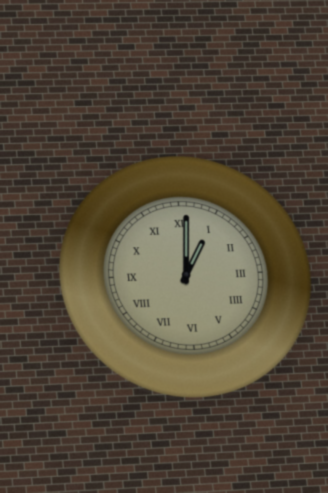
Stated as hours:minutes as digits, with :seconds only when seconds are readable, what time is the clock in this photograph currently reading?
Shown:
1:01
